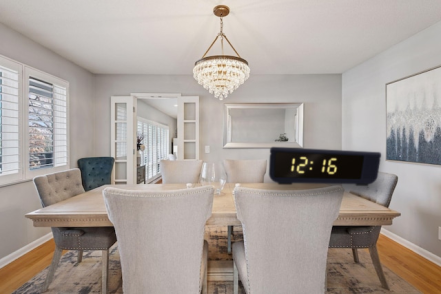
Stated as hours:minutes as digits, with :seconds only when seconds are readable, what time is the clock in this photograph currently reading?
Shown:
12:16
